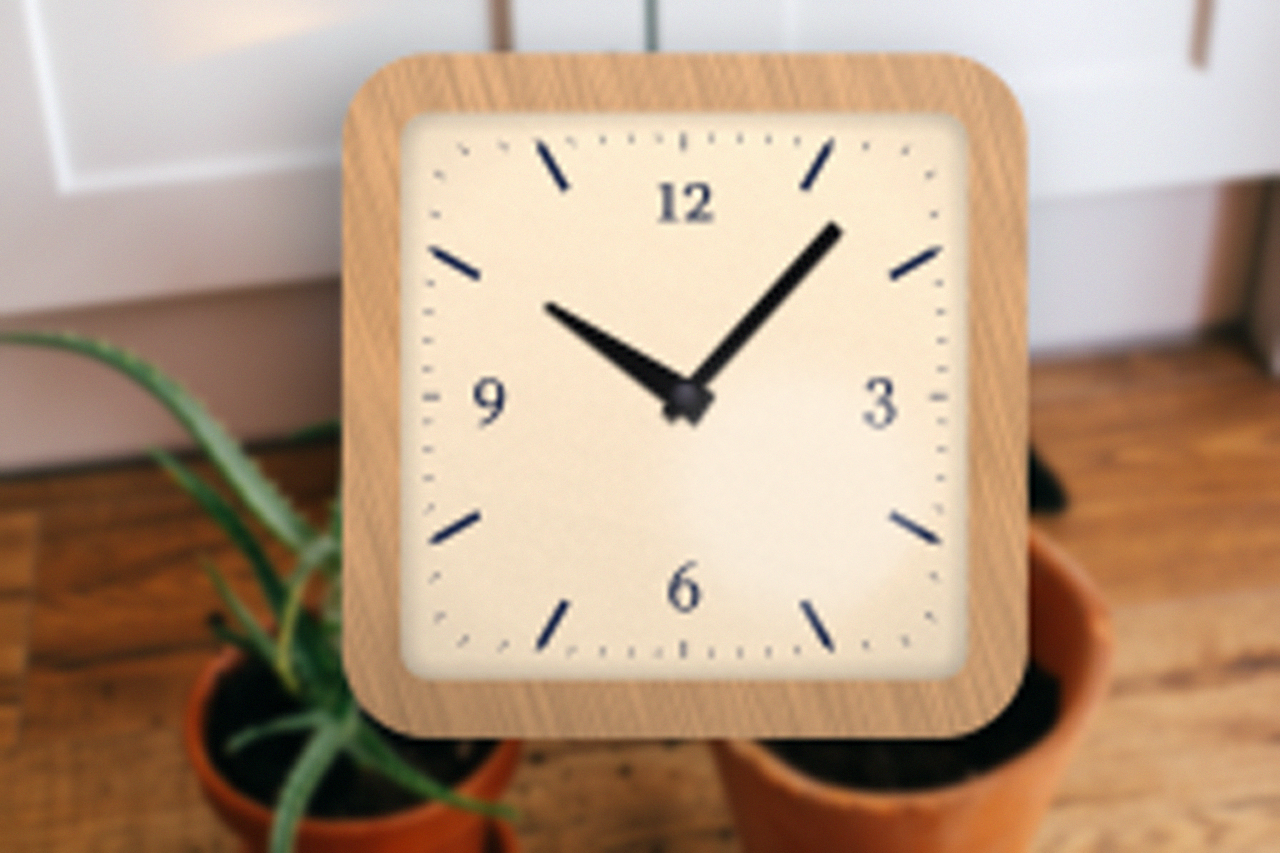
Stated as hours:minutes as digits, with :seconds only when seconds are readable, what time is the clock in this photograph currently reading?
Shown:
10:07
